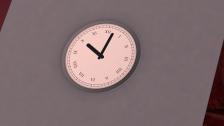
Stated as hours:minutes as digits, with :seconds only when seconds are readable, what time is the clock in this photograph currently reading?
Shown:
10:02
